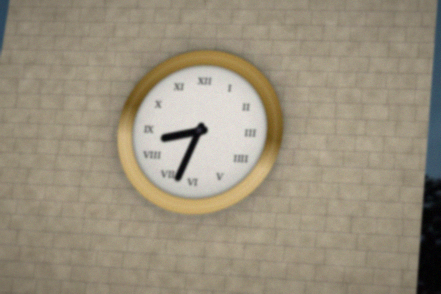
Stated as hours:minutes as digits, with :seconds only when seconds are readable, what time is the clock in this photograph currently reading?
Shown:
8:33
